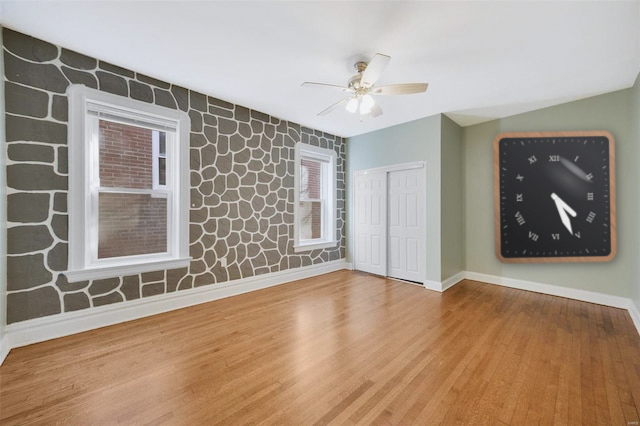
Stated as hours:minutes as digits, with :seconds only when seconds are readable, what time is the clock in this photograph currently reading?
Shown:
4:26
